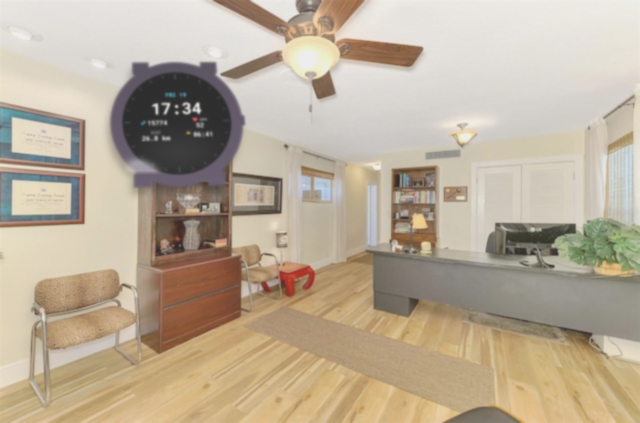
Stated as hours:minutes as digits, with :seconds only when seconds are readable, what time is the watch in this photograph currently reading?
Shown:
17:34
